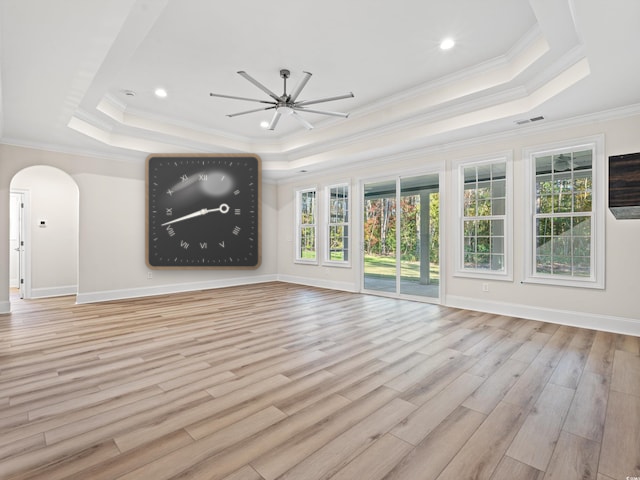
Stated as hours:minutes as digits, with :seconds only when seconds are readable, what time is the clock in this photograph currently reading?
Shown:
2:42
